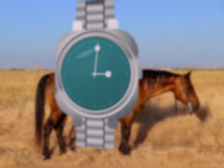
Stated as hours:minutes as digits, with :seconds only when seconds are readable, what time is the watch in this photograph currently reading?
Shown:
3:01
